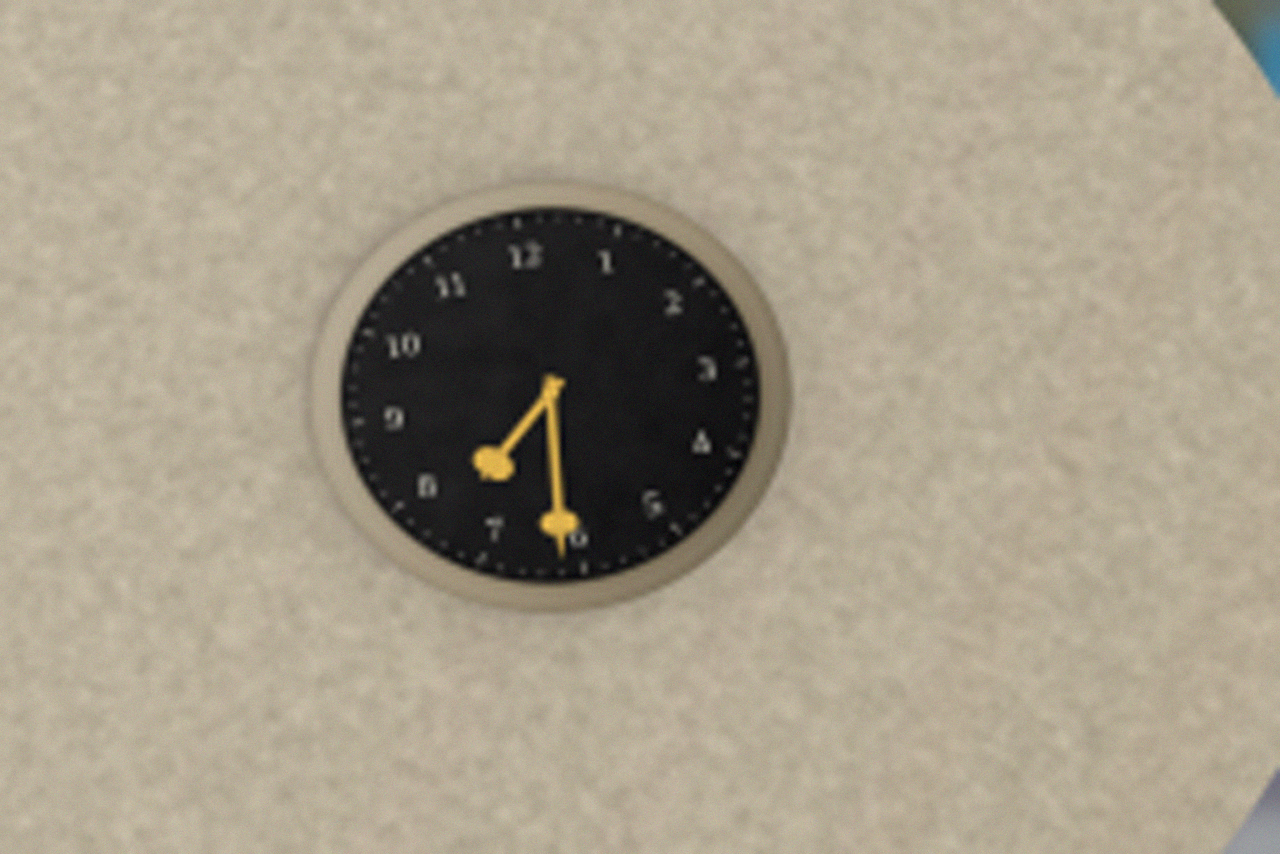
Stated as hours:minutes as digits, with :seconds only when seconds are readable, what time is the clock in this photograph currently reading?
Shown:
7:31
